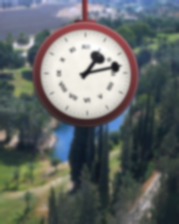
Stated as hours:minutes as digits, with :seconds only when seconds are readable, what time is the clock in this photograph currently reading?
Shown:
1:13
